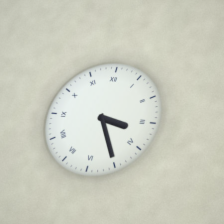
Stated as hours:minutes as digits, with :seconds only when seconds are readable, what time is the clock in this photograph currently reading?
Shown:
3:25
